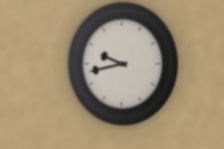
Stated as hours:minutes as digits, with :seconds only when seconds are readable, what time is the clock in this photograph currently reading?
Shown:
9:43
